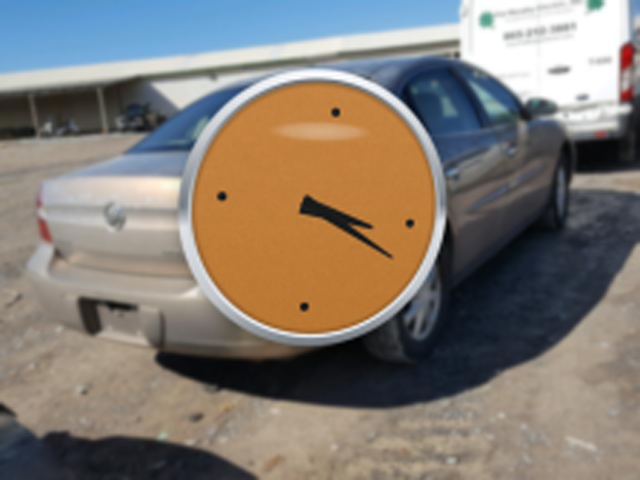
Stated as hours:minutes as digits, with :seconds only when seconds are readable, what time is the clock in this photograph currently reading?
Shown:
3:19
